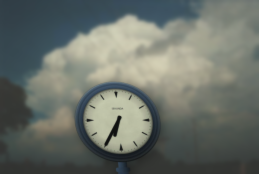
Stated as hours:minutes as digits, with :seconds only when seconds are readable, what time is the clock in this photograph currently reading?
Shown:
6:35
